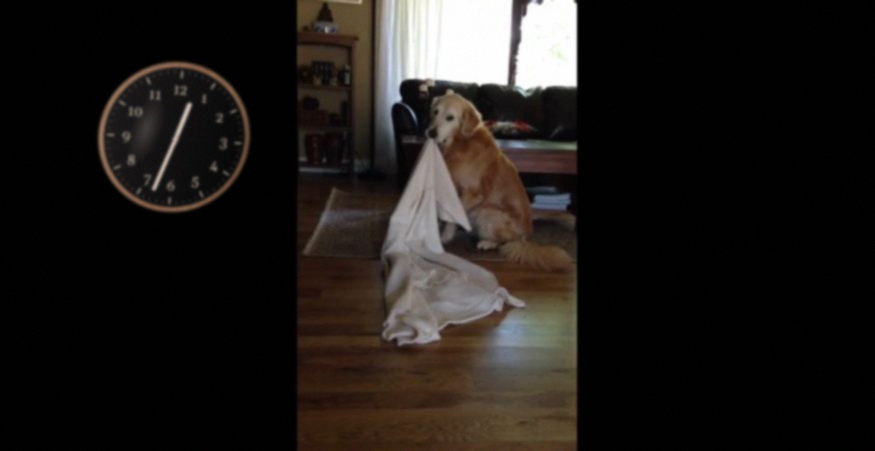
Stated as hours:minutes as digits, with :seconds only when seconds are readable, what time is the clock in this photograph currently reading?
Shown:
12:33
